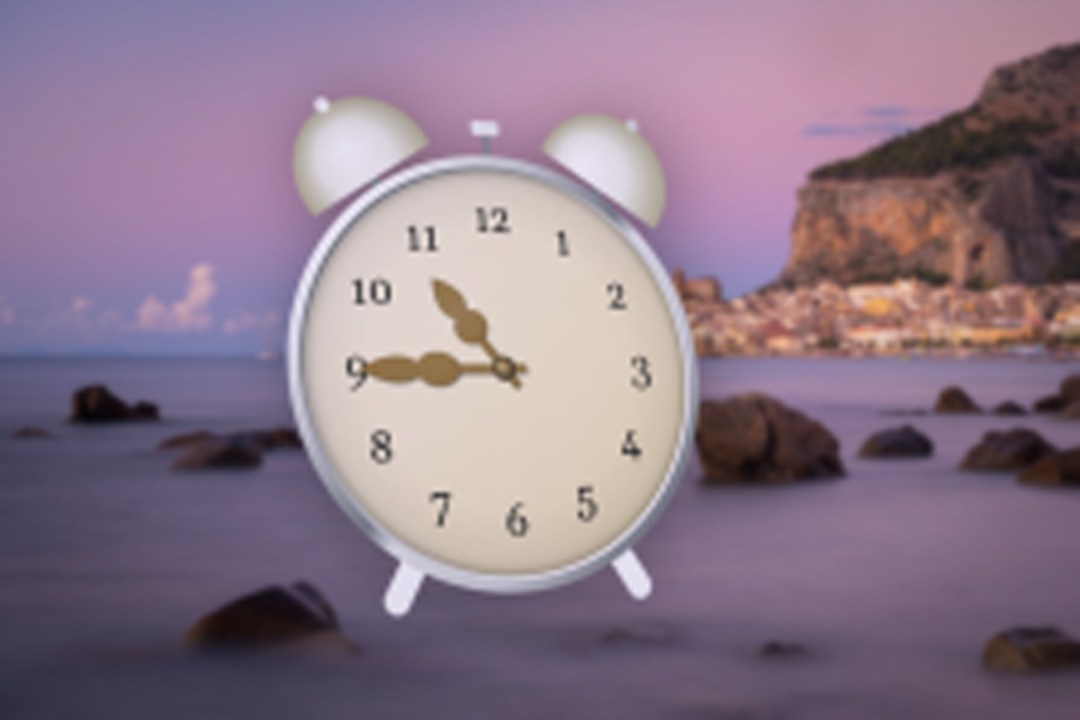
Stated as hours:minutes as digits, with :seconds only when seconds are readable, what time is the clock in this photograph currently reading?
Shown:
10:45
